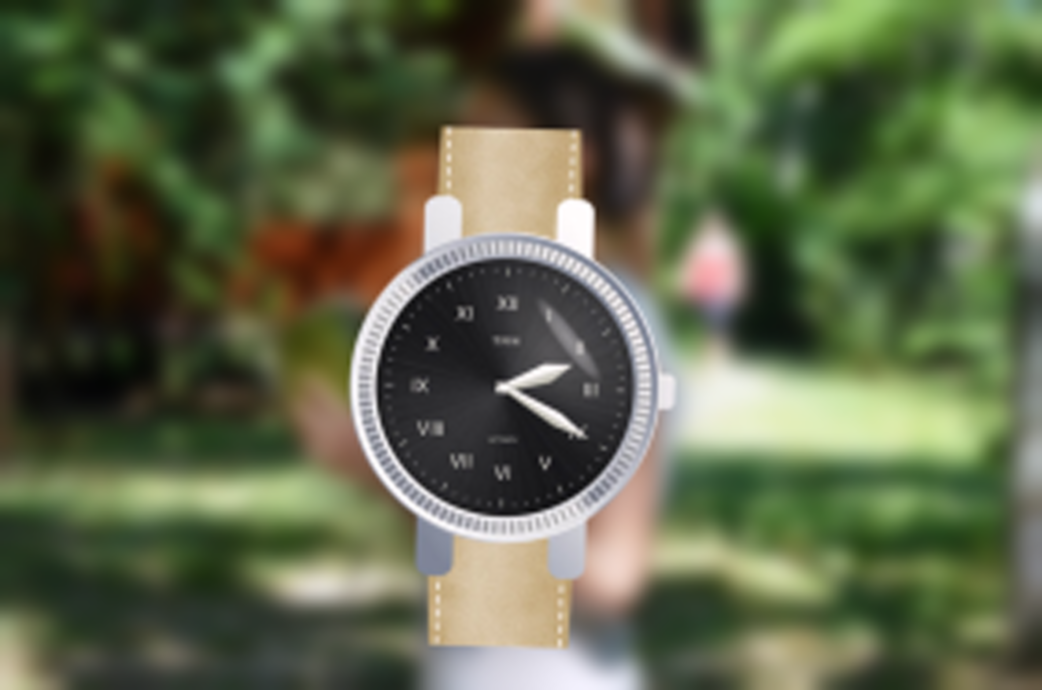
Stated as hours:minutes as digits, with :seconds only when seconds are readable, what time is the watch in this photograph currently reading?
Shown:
2:20
